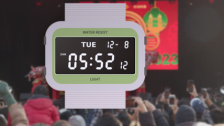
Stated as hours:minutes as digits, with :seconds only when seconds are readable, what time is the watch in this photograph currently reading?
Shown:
5:52:12
